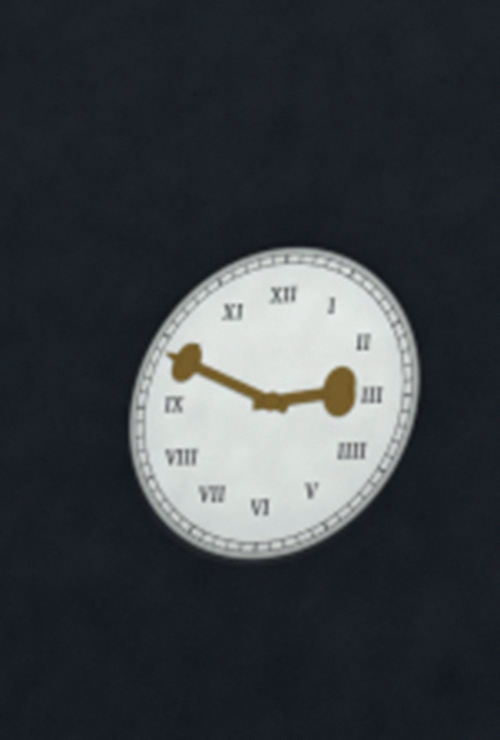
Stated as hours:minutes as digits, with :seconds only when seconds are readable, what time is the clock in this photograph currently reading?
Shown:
2:49
